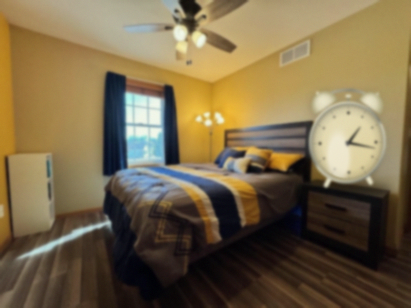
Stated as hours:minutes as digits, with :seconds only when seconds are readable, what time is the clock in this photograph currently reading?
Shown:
1:17
